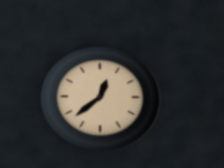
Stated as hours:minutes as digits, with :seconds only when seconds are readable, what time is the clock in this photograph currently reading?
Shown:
12:38
